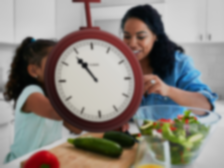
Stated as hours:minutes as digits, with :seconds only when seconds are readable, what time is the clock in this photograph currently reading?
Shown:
10:54
